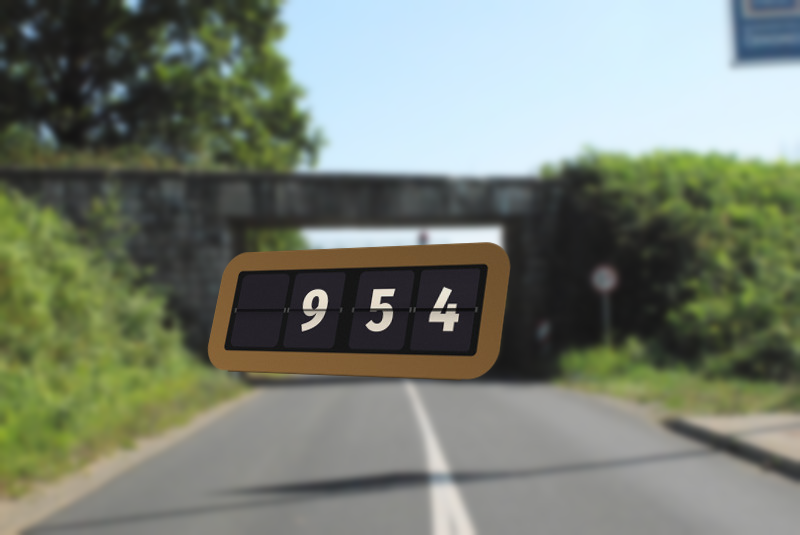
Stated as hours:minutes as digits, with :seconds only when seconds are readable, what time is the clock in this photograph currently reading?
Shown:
9:54
